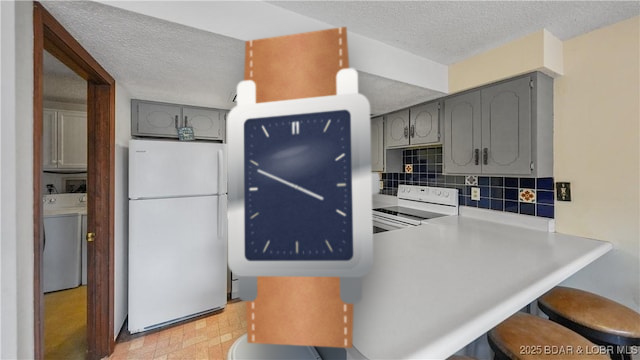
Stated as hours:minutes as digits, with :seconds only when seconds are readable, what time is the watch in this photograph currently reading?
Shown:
3:49
